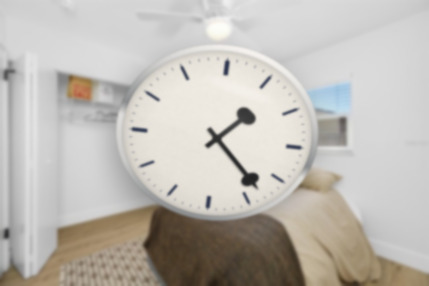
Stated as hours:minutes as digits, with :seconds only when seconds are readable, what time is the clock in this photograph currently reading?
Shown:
1:23
